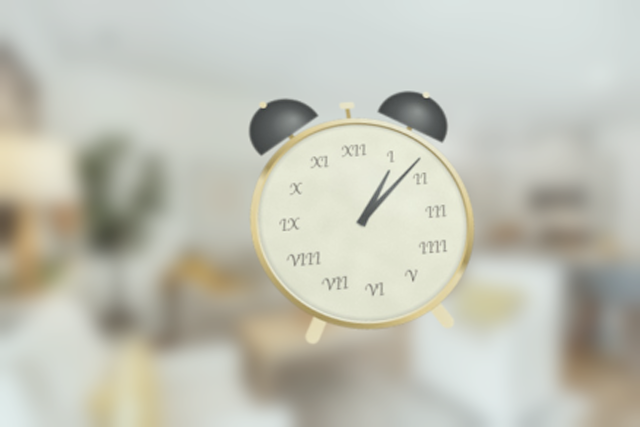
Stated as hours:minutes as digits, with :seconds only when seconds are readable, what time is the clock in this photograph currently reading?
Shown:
1:08
